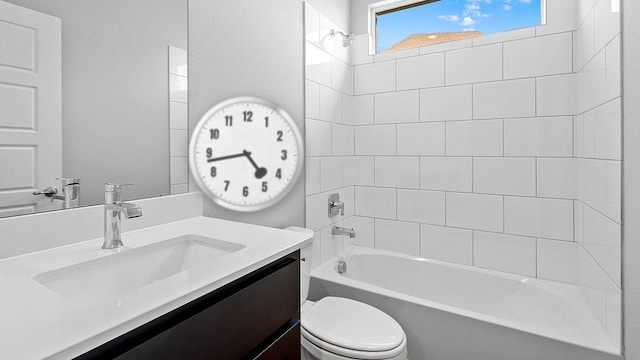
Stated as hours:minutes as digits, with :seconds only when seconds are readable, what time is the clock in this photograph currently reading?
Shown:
4:43
